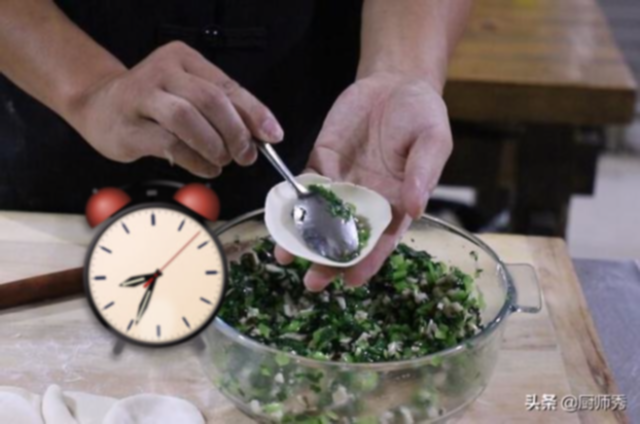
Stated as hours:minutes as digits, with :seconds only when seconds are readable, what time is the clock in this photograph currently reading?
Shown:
8:34:08
